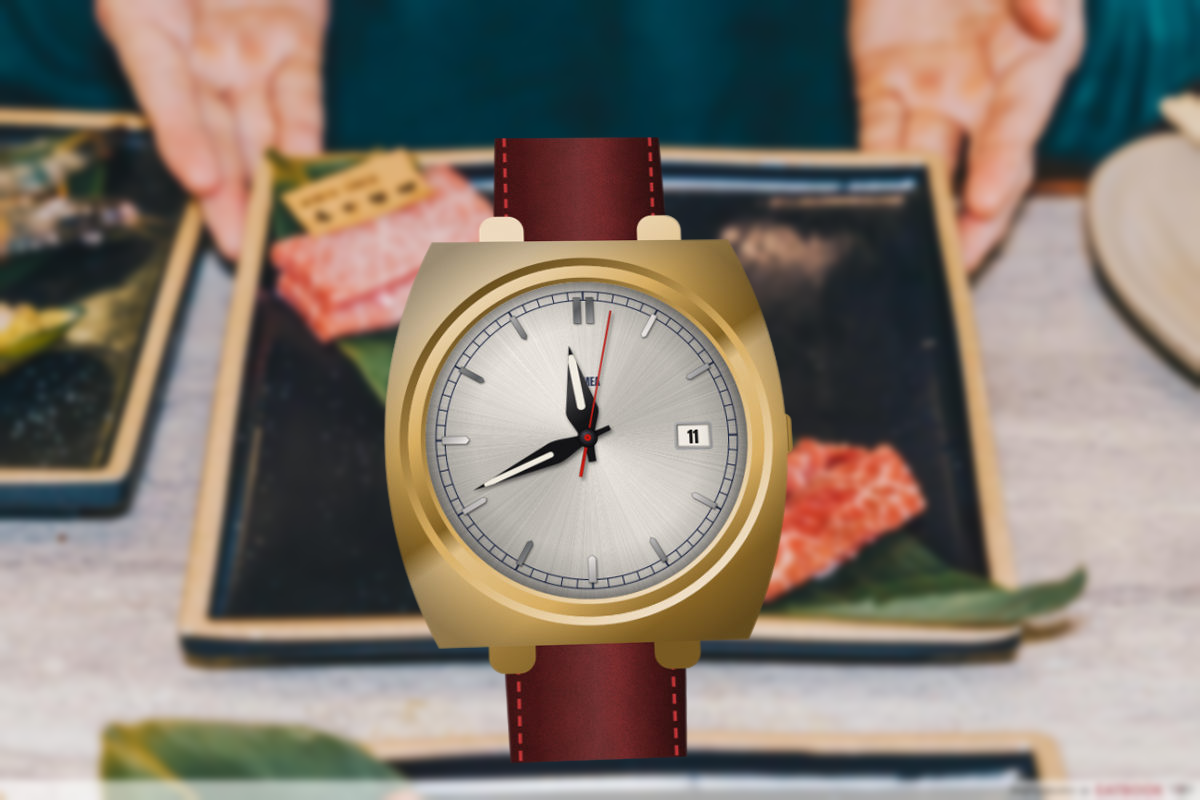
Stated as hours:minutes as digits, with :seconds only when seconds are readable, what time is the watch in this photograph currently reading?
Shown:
11:41:02
